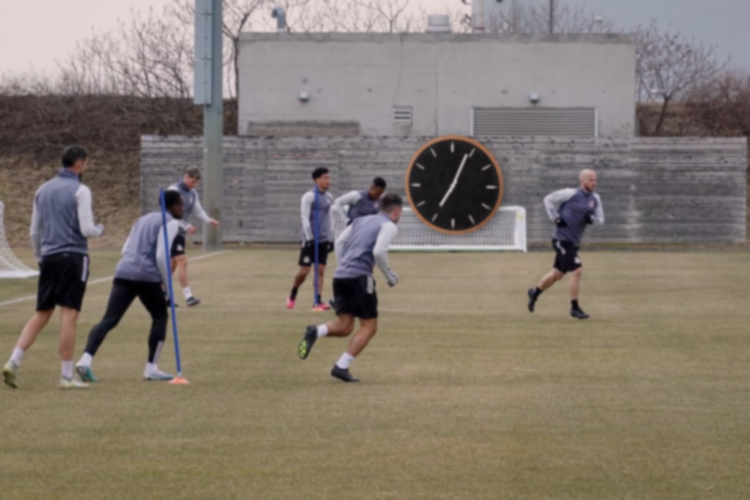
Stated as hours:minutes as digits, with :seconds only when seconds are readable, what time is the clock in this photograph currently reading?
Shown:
7:04
